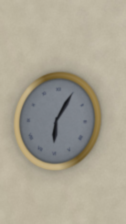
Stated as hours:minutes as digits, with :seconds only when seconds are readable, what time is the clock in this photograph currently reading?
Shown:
6:05
